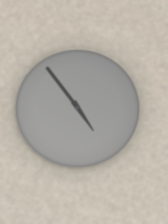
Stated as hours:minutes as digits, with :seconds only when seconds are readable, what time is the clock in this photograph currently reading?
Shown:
4:54
